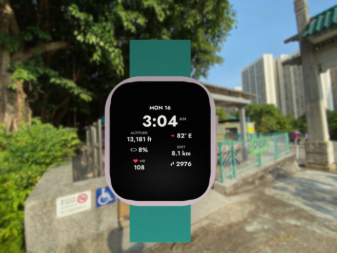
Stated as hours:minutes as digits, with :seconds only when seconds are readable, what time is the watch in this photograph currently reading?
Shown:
3:04
